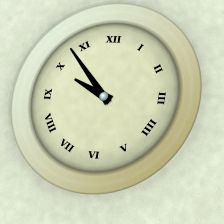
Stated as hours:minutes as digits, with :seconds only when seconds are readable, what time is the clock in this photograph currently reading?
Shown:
9:53
